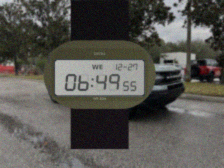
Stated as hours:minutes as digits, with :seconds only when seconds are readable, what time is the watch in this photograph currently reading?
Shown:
6:49:55
